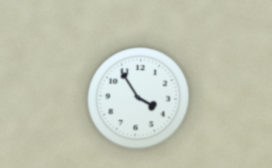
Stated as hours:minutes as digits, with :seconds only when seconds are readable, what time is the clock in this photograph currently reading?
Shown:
3:54
